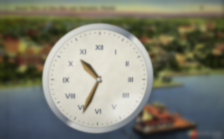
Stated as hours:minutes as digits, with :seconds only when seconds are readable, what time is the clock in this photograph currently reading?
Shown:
10:34
